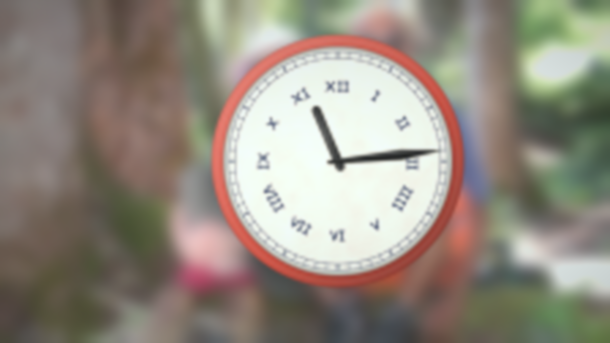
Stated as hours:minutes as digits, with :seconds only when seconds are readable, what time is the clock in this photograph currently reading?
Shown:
11:14
